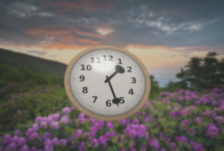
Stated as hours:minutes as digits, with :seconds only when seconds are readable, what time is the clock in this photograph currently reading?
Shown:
1:27
